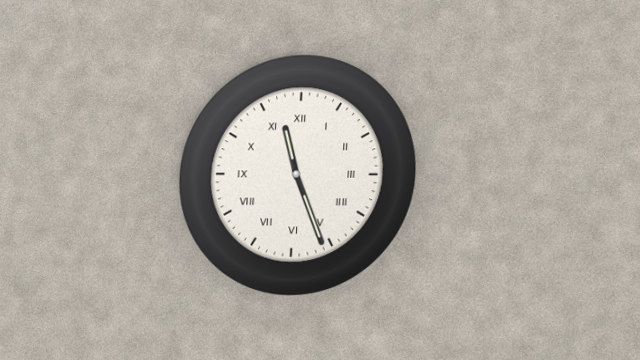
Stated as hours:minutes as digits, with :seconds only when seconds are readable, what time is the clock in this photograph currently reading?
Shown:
11:26
